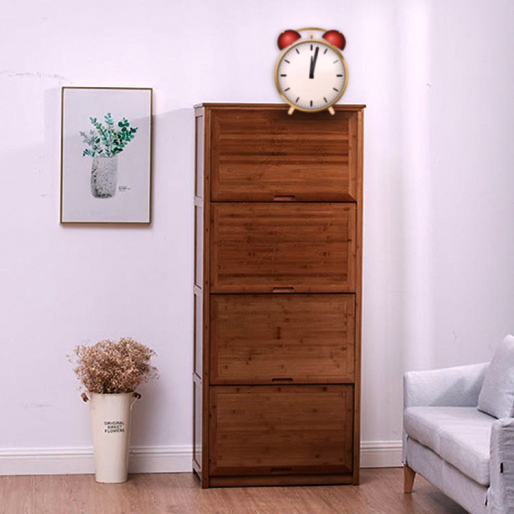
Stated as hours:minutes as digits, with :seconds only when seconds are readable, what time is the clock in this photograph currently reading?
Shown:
12:02
